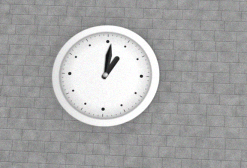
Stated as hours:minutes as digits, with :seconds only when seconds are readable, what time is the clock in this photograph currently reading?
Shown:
1:01
